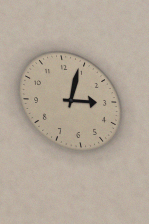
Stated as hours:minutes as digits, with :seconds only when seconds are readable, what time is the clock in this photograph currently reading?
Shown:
3:04
